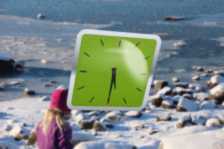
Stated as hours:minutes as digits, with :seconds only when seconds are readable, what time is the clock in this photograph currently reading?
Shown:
5:30
